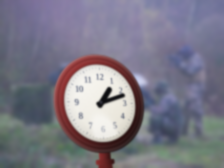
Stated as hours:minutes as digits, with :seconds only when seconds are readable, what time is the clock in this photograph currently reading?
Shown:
1:12
